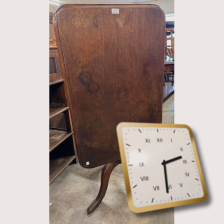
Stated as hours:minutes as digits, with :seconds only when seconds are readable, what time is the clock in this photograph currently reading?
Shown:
2:31
